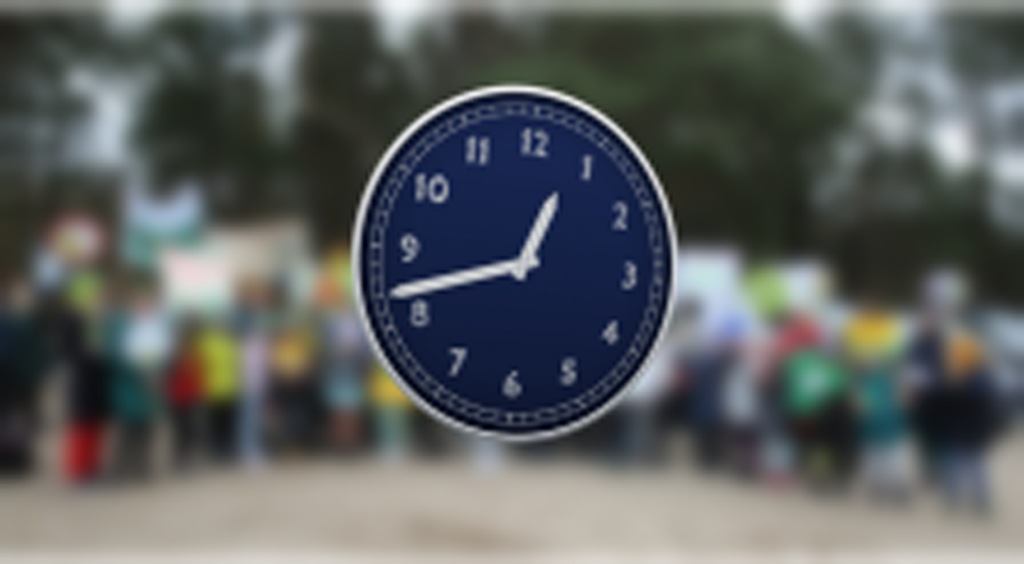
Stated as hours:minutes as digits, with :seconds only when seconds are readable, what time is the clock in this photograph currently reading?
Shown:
12:42
